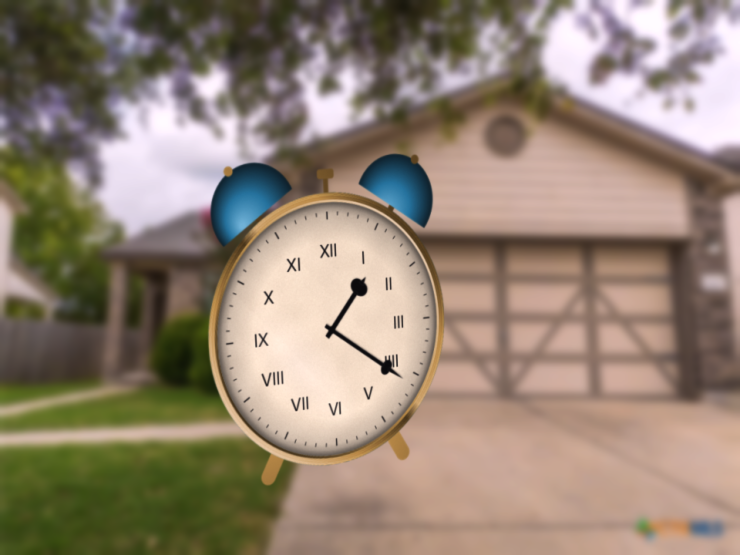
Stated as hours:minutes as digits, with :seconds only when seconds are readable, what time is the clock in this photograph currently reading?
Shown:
1:21
